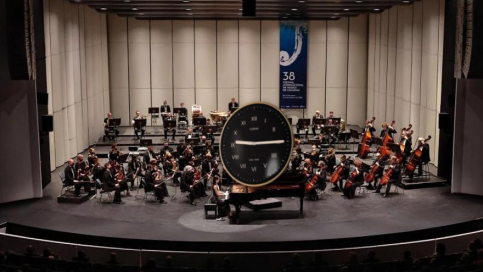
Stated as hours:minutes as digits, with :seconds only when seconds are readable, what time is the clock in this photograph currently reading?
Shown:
9:15
